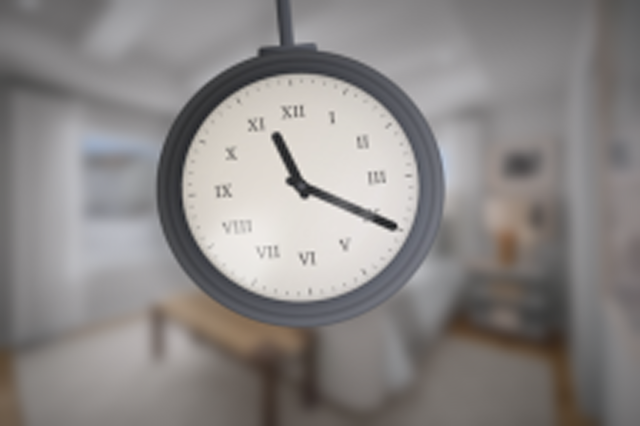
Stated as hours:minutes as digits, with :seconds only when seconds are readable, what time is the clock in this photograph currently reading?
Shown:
11:20
